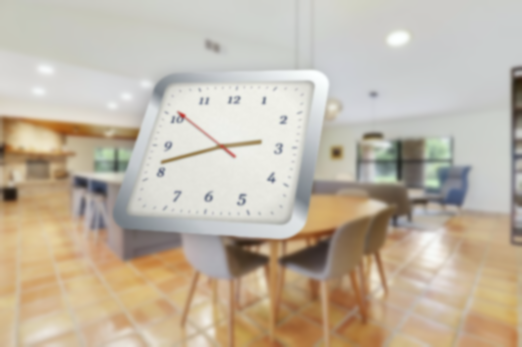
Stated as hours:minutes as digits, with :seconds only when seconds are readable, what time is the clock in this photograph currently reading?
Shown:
2:41:51
